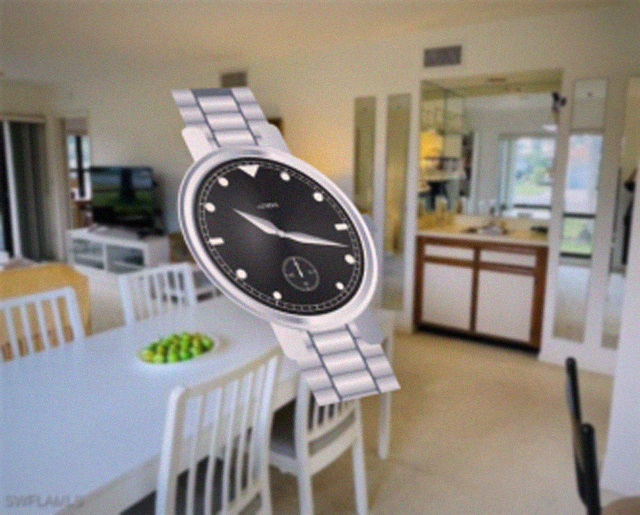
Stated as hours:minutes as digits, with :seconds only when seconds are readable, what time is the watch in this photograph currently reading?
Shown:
10:18
